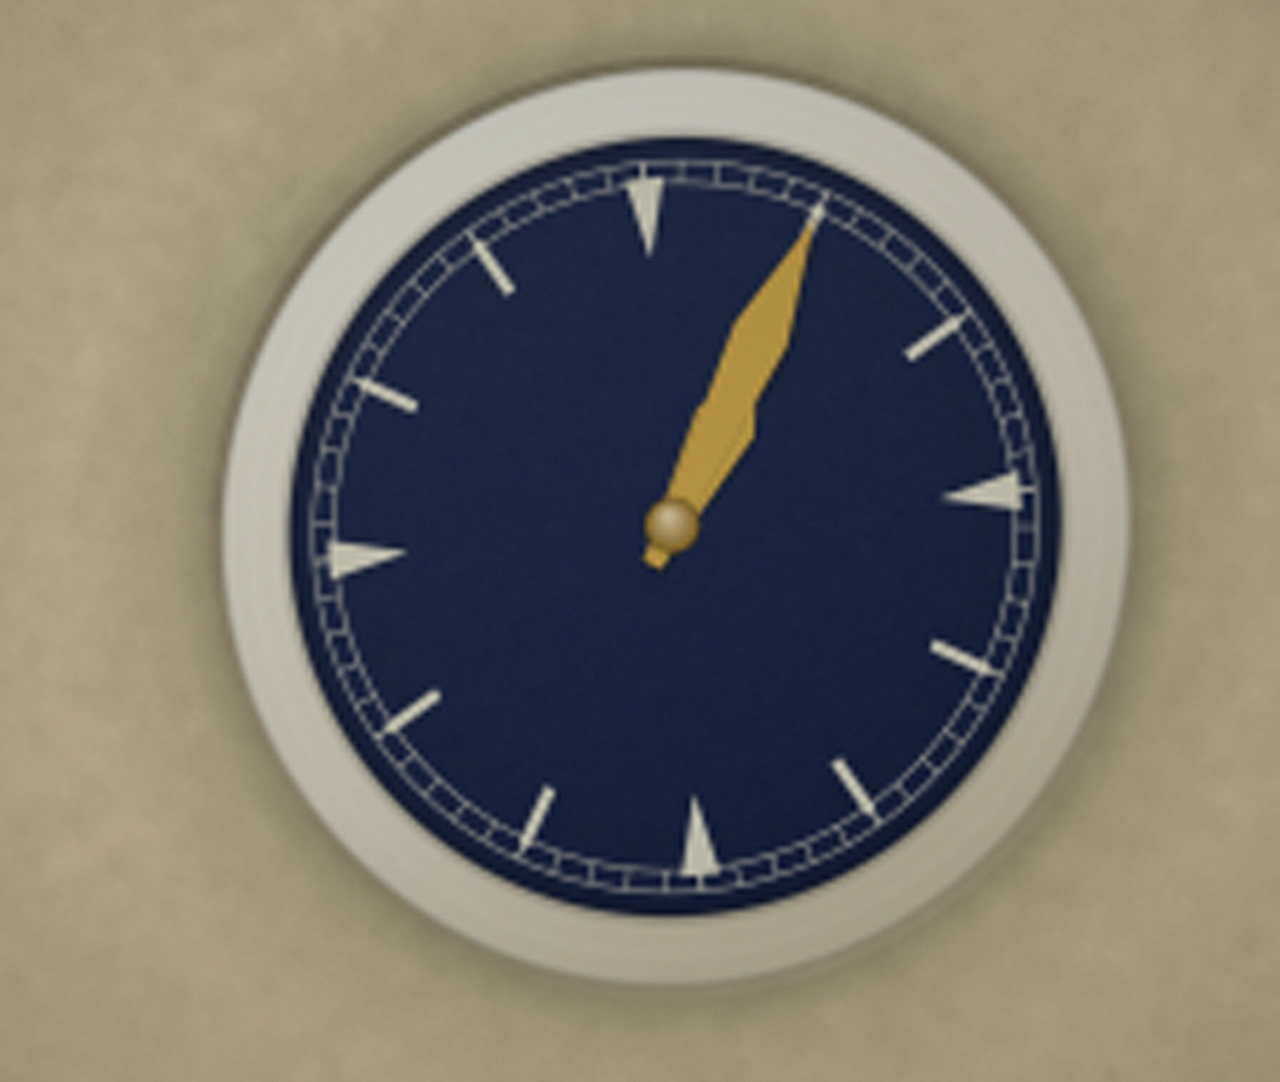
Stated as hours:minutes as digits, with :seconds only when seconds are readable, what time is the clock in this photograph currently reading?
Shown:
1:05
